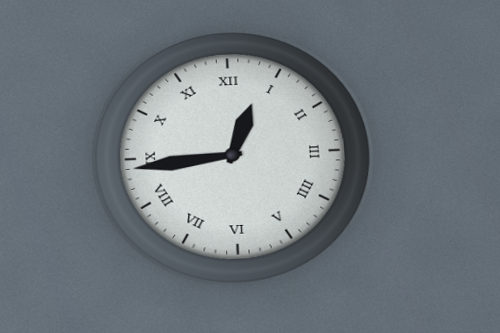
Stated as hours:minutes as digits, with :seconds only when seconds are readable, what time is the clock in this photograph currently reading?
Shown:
12:44
